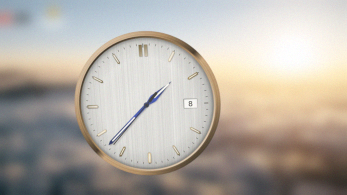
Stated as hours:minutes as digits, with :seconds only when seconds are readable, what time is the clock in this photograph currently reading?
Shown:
1:37:37
